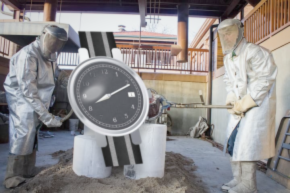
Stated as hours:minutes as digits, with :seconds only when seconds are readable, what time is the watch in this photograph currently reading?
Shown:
8:11
